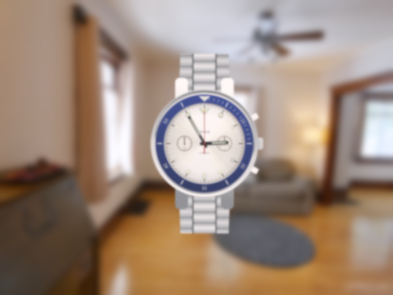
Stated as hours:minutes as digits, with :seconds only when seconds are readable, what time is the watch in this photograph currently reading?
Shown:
2:55
